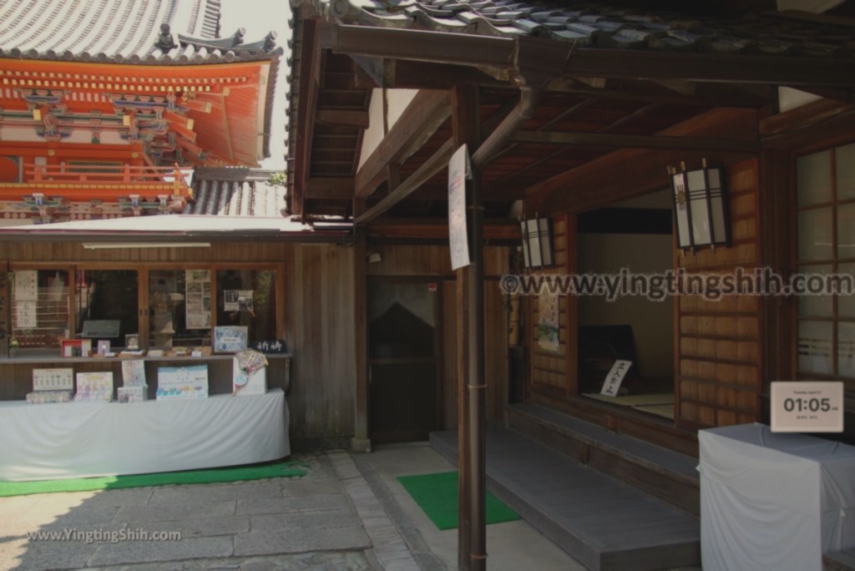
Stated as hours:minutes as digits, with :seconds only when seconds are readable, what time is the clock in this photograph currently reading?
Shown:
1:05
